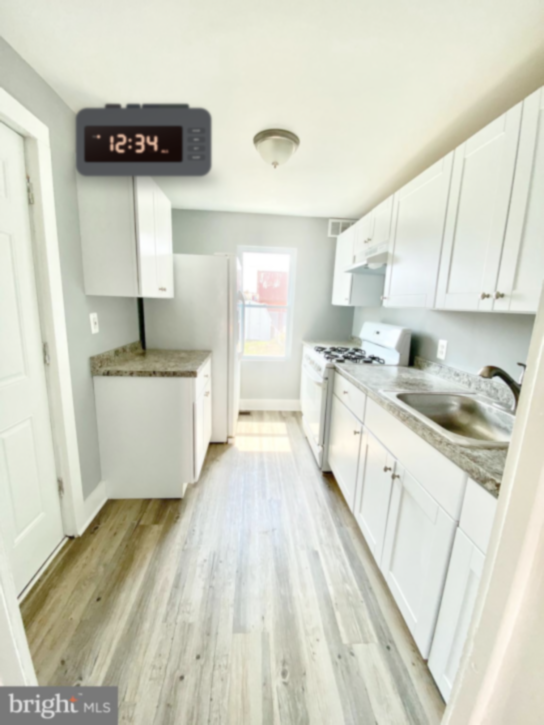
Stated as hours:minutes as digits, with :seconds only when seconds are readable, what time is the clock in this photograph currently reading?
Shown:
12:34
